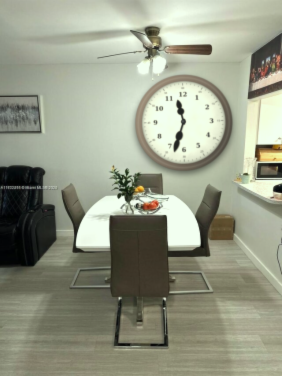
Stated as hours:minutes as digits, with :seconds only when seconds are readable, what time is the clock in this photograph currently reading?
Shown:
11:33
